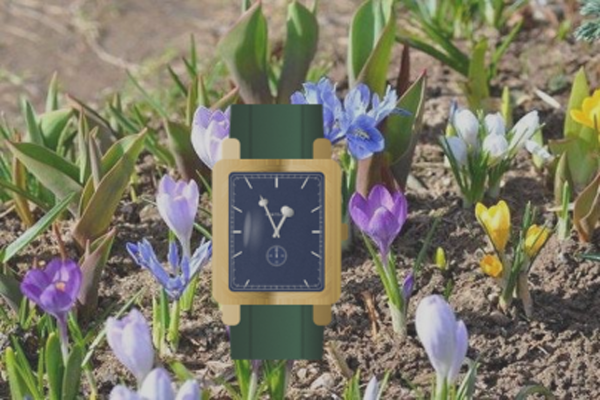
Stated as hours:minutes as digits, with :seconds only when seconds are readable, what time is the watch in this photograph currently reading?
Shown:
12:56
